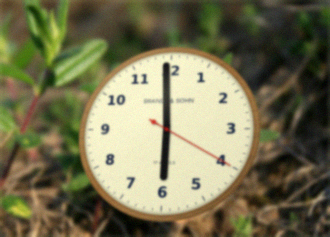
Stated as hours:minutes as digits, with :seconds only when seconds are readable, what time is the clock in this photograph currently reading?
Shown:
5:59:20
